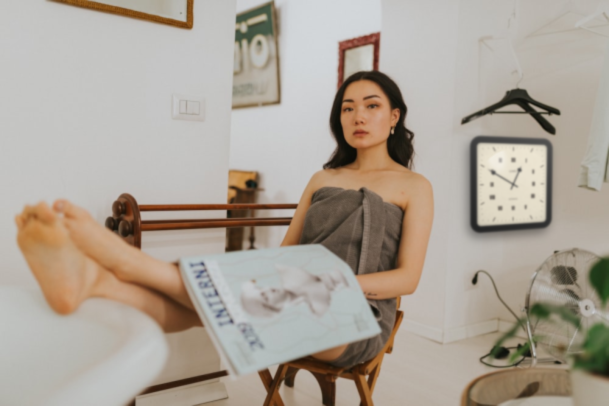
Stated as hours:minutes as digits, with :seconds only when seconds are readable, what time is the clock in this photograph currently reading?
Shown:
12:50
